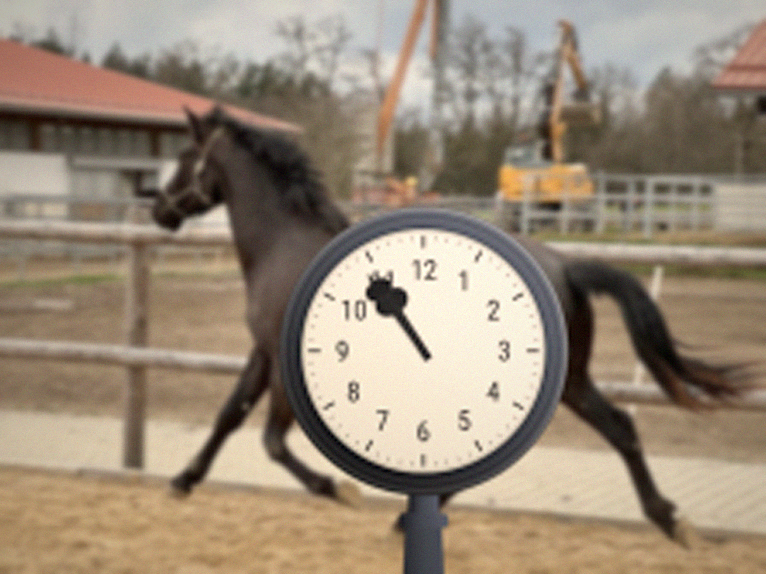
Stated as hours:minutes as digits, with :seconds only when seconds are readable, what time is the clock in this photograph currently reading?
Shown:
10:54
